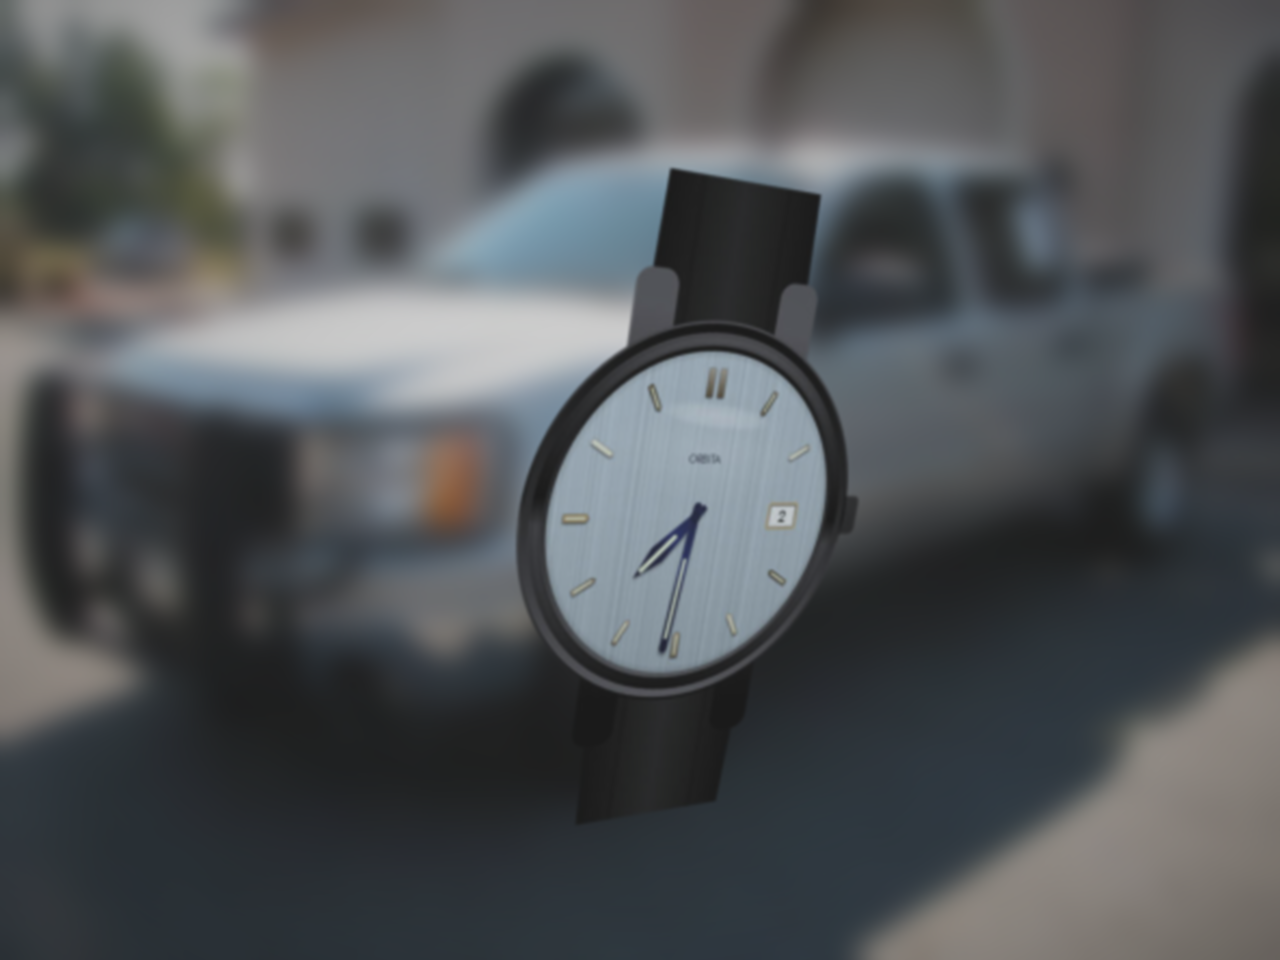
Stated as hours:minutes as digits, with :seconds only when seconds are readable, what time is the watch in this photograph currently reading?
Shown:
7:31
